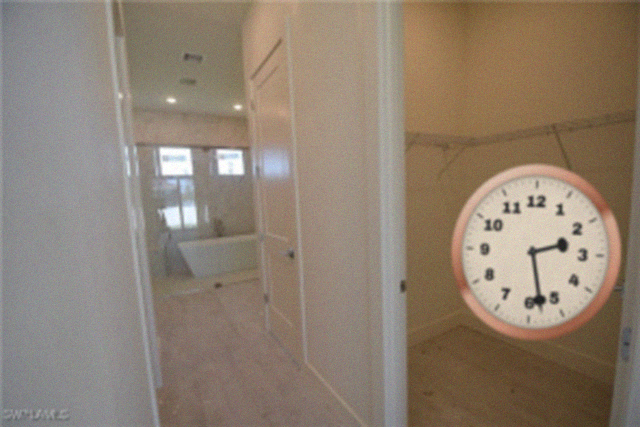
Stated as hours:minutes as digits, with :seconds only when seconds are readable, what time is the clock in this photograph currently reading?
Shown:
2:28
